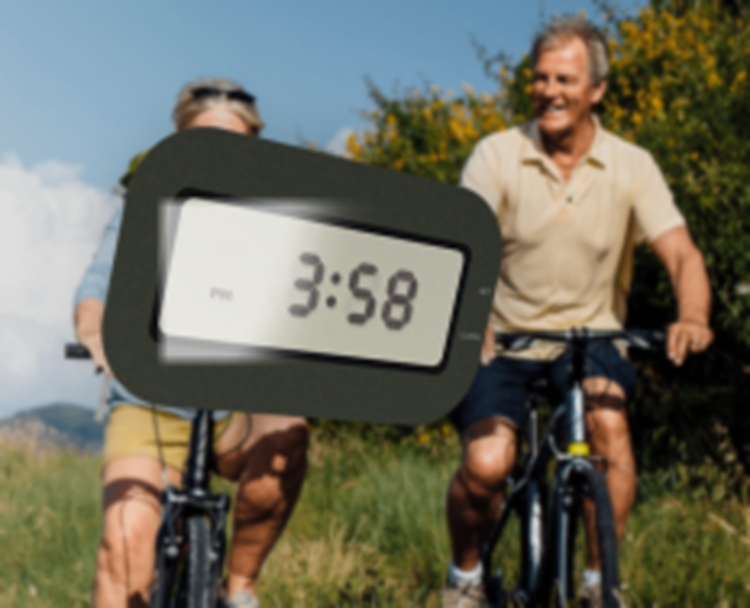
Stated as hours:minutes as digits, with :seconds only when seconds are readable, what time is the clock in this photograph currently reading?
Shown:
3:58
